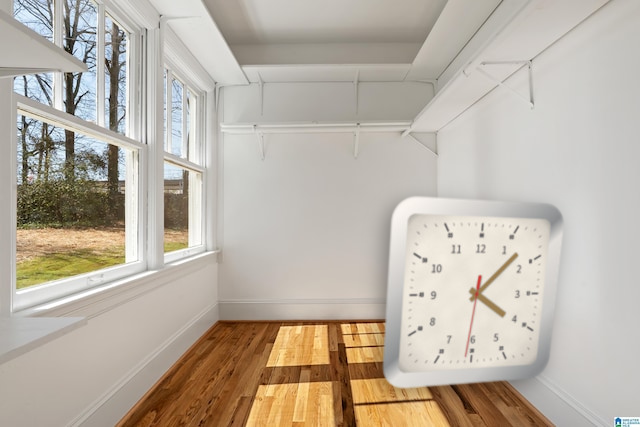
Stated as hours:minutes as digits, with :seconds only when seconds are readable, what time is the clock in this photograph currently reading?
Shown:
4:07:31
